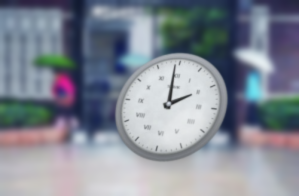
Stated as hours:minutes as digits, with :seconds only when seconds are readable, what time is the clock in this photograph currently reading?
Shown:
1:59
